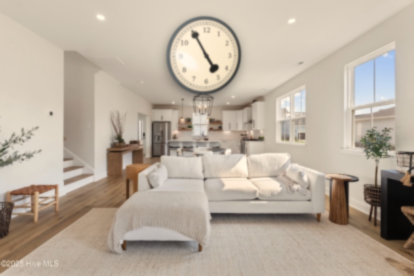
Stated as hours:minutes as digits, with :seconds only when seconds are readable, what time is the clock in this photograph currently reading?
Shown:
4:55
